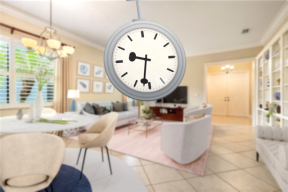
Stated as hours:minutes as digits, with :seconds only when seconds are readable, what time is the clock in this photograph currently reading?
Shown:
9:32
